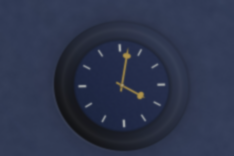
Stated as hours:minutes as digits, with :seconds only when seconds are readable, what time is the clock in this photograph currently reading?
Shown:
4:02
